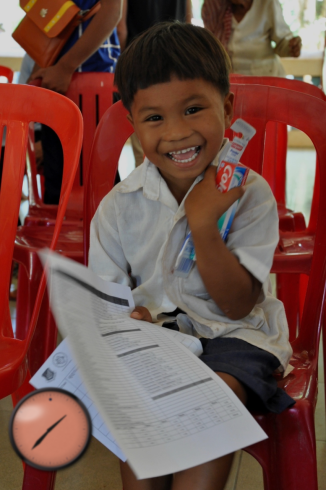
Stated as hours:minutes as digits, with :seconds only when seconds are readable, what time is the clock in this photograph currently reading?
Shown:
1:37
